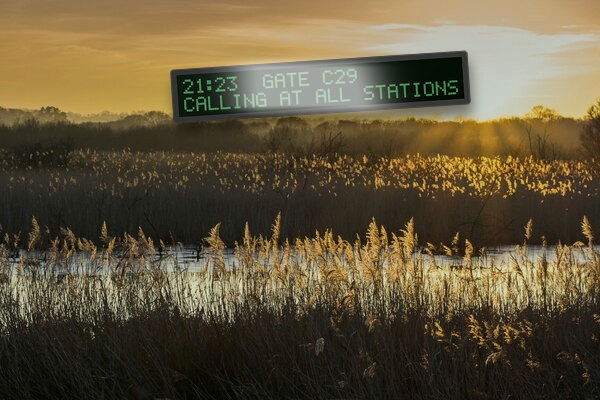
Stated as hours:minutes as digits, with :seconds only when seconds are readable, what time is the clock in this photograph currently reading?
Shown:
21:23
